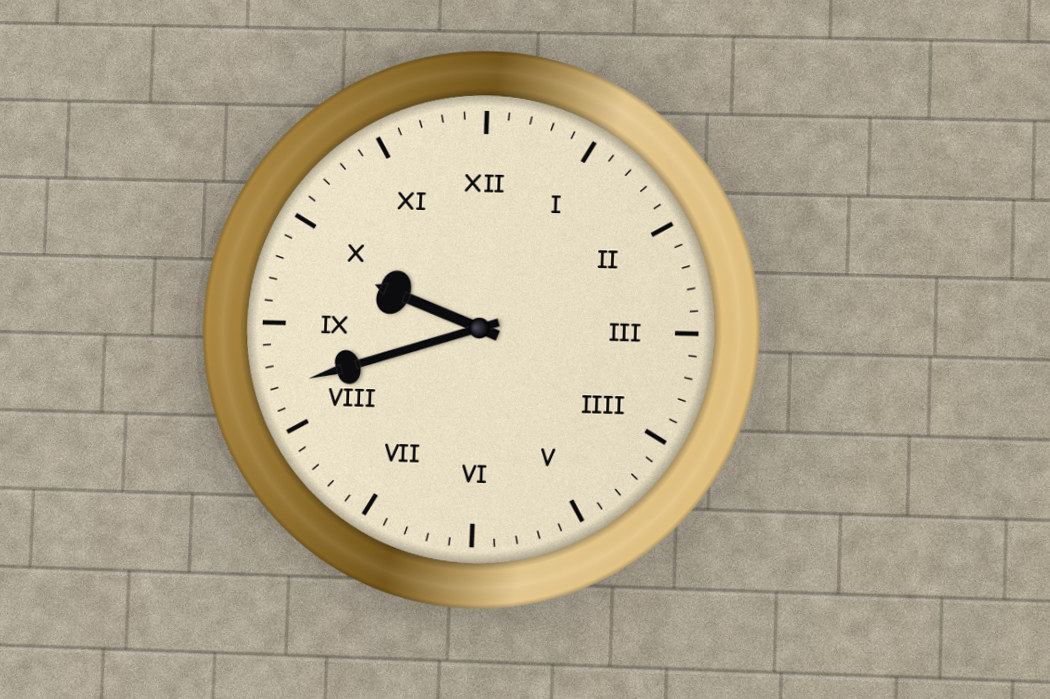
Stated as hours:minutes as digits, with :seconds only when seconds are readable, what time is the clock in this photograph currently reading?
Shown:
9:42
